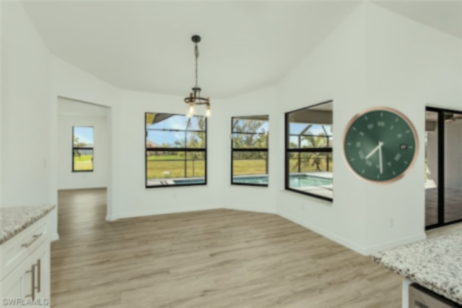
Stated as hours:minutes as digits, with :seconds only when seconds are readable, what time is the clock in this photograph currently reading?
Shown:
7:29
